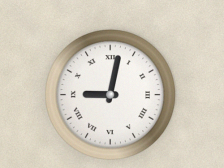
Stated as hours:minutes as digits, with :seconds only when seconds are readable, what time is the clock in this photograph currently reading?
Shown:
9:02
